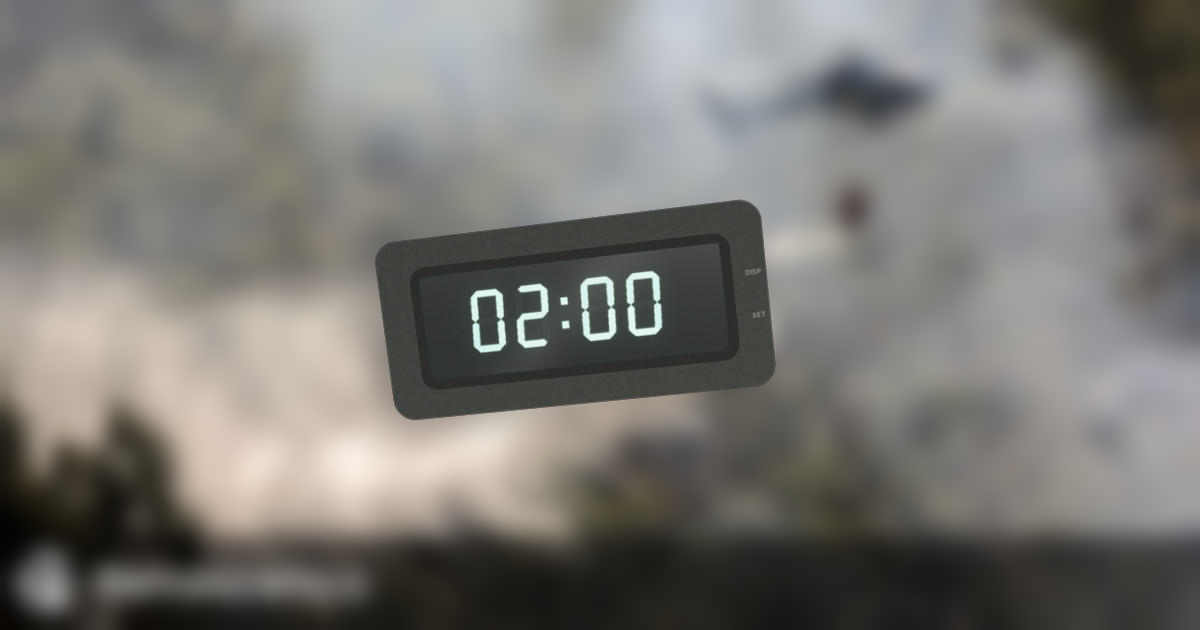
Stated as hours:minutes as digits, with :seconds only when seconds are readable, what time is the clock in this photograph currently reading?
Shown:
2:00
